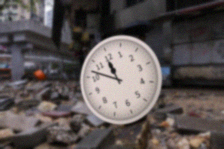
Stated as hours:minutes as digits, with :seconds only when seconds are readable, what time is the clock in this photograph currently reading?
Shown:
11:52
